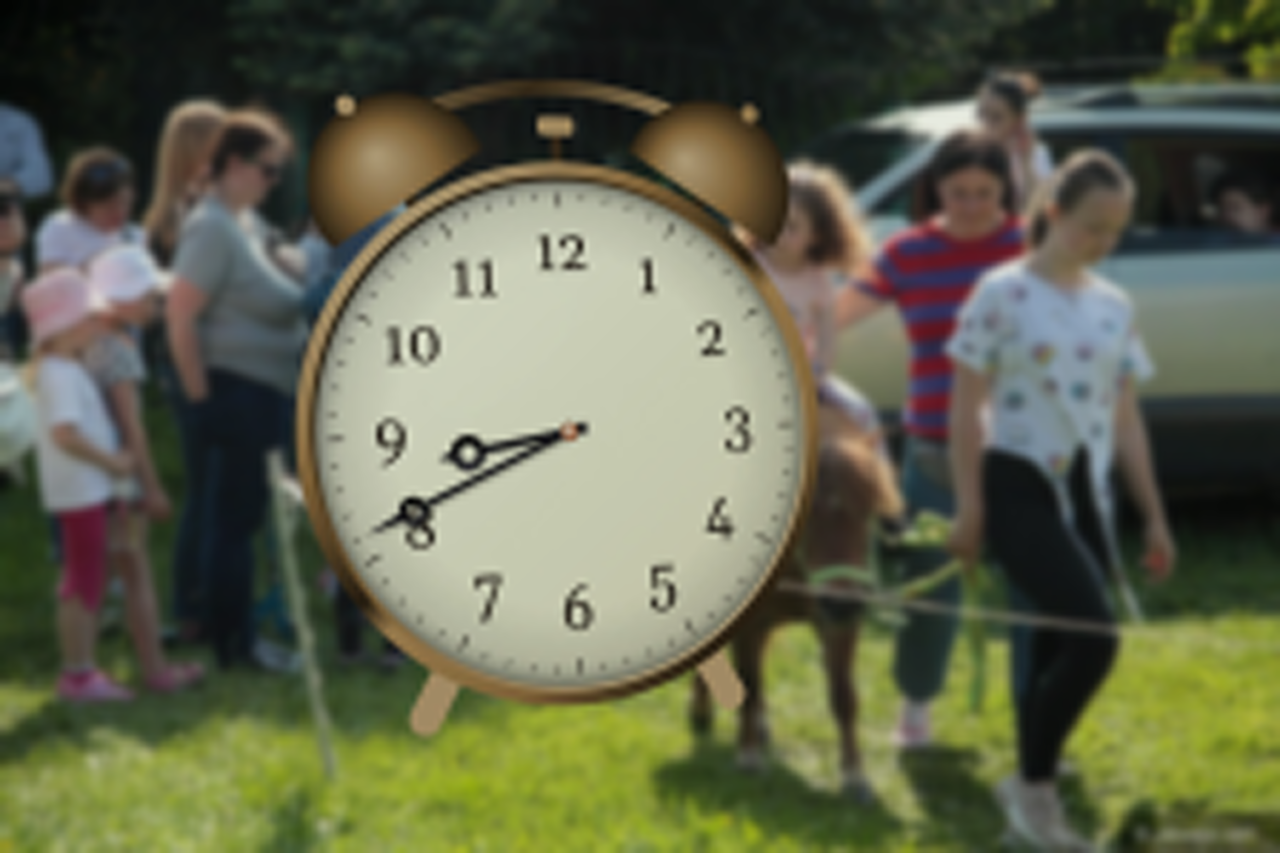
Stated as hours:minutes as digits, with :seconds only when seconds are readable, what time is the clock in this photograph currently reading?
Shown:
8:41
